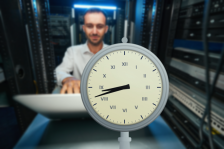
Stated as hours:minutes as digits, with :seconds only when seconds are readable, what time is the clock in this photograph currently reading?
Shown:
8:42
